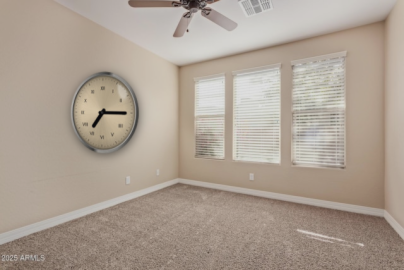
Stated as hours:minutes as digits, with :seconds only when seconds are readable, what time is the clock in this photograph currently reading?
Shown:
7:15
